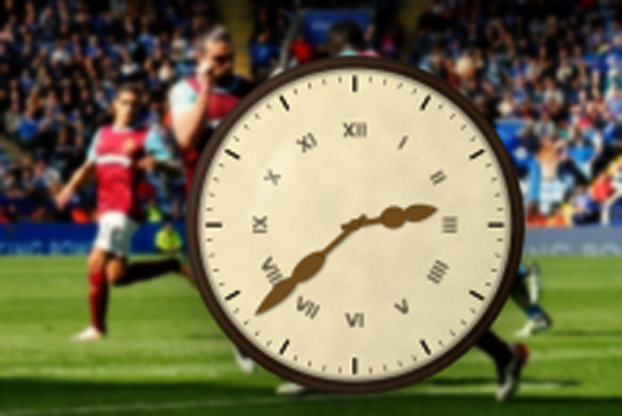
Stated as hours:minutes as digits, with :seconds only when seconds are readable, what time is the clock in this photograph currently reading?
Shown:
2:38
